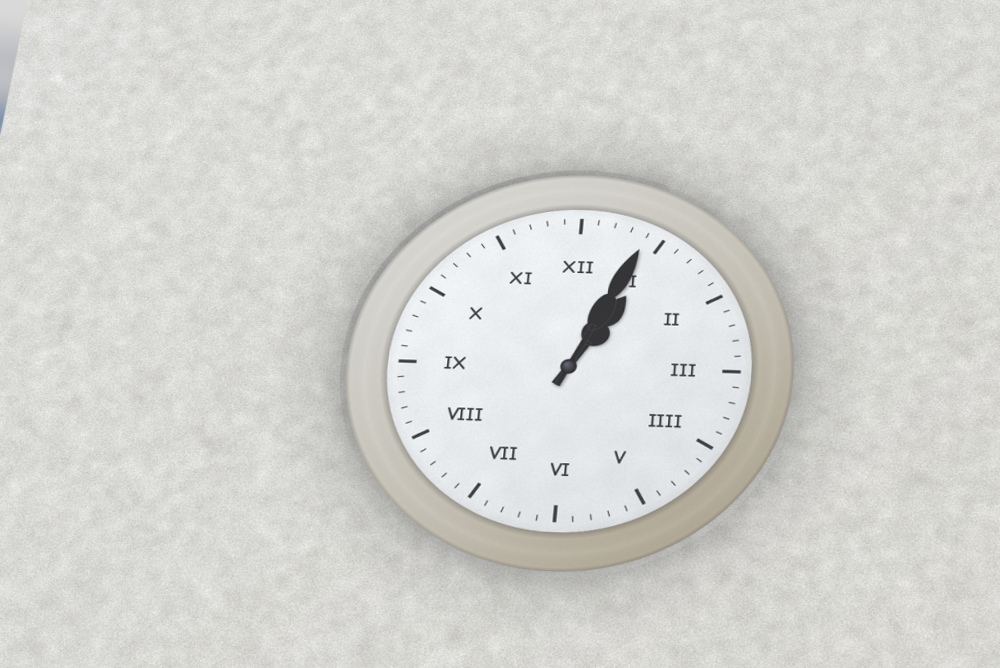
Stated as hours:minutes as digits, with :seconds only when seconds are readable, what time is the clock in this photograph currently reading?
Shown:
1:04
